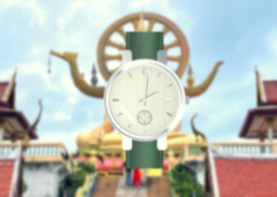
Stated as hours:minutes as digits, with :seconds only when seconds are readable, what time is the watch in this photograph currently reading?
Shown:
2:01
